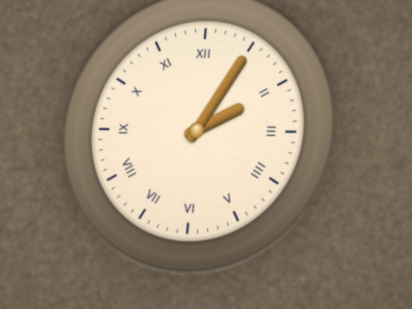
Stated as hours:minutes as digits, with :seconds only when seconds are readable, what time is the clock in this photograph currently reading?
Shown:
2:05
